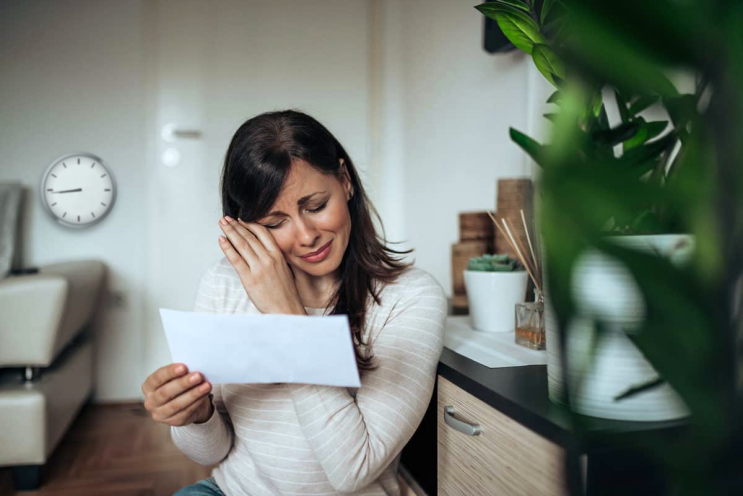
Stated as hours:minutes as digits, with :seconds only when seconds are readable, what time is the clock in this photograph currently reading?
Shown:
8:44
